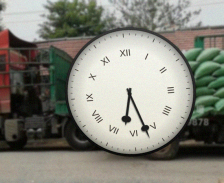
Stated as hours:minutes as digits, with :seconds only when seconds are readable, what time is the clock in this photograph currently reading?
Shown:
6:27
